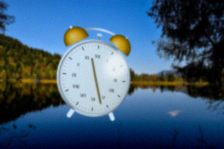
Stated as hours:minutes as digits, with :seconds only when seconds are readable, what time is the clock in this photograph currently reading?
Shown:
11:27
